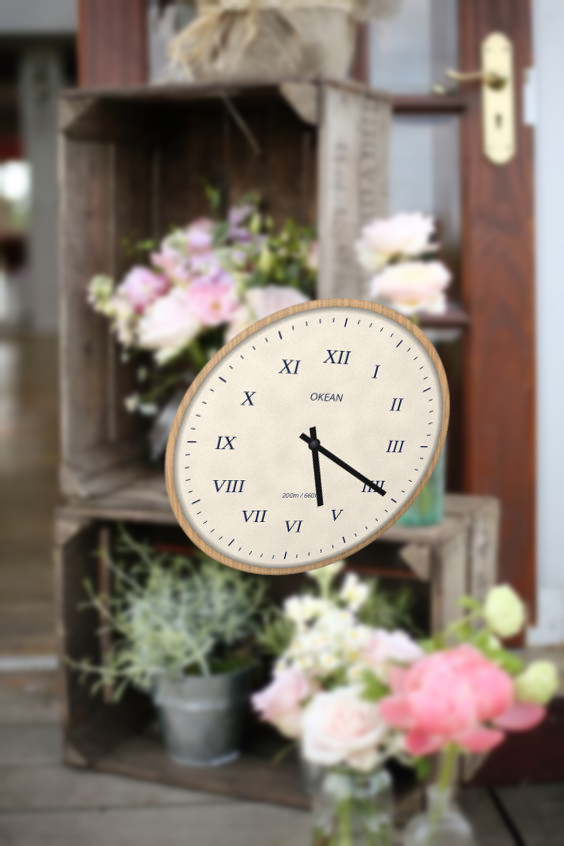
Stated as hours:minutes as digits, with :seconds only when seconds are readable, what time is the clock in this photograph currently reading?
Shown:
5:20
